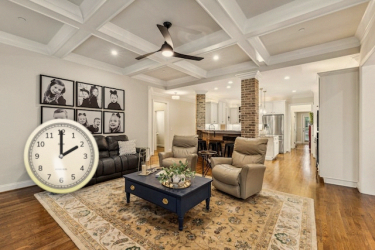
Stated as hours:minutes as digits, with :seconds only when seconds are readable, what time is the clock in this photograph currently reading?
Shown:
2:00
